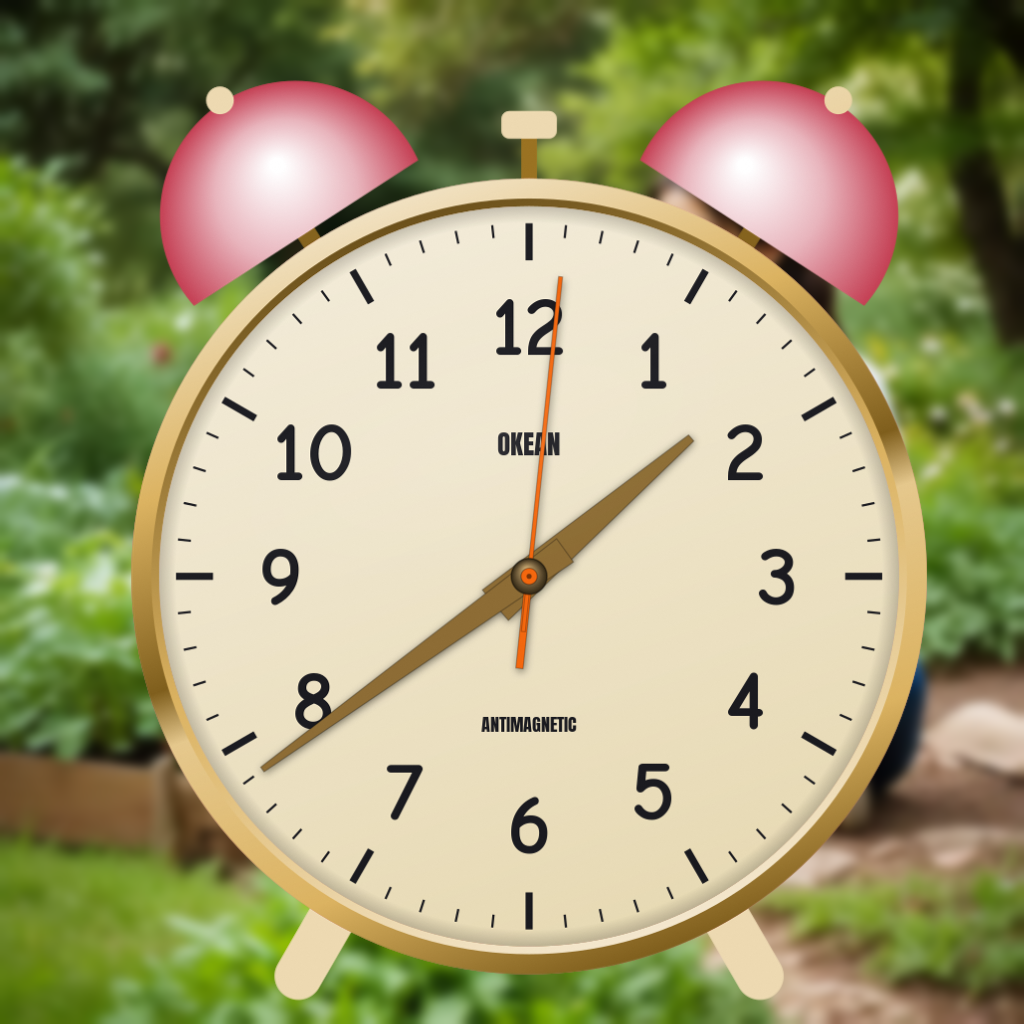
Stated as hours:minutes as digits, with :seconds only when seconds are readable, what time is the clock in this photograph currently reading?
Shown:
1:39:01
